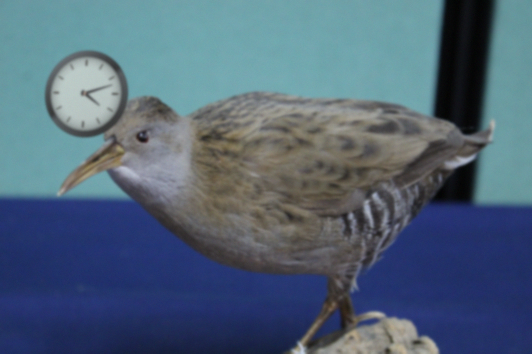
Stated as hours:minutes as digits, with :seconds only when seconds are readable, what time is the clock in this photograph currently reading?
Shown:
4:12
